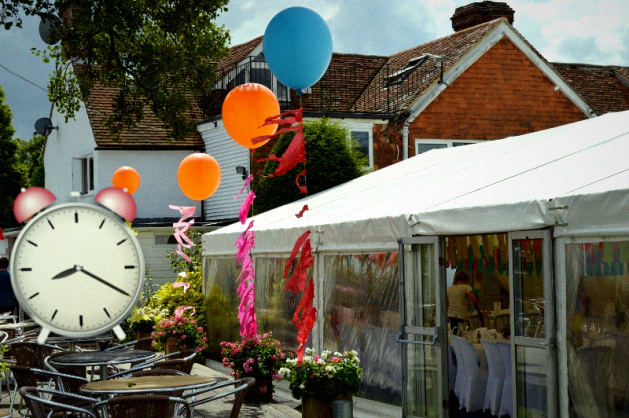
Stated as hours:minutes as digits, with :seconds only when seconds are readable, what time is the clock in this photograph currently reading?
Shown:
8:20
